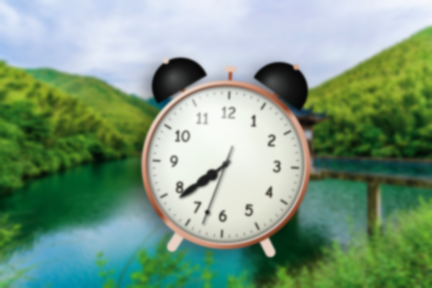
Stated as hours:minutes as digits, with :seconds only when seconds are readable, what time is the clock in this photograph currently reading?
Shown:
7:38:33
